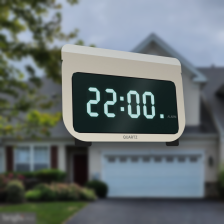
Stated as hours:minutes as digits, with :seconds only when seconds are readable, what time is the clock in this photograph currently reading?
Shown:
22:00
